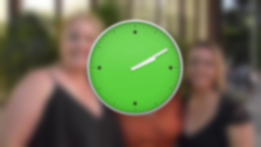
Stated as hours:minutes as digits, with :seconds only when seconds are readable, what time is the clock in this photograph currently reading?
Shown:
2:10
